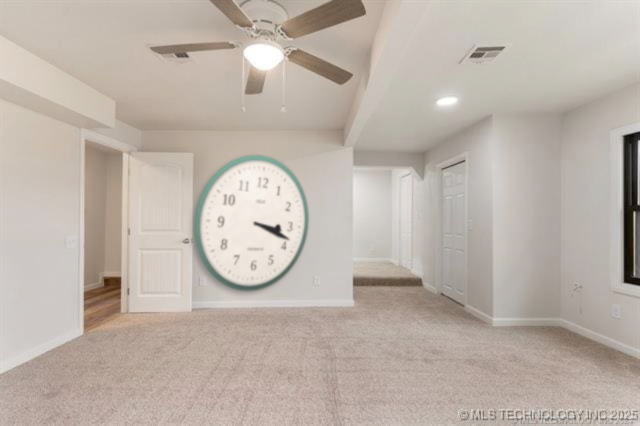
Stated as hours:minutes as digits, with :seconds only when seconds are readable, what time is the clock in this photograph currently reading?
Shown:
3:18
